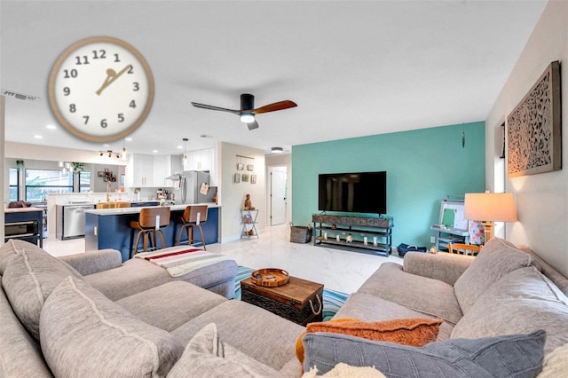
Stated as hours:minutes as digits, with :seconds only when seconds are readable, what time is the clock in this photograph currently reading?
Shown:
1:09
